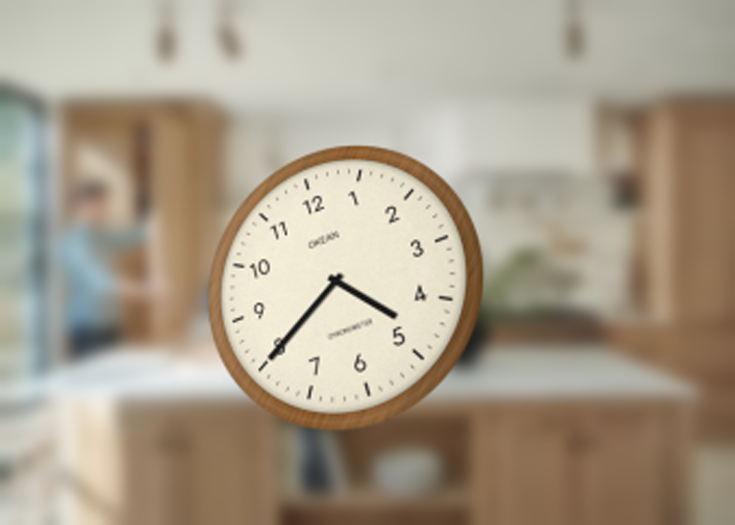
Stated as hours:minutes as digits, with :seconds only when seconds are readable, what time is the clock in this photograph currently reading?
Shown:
4:40
